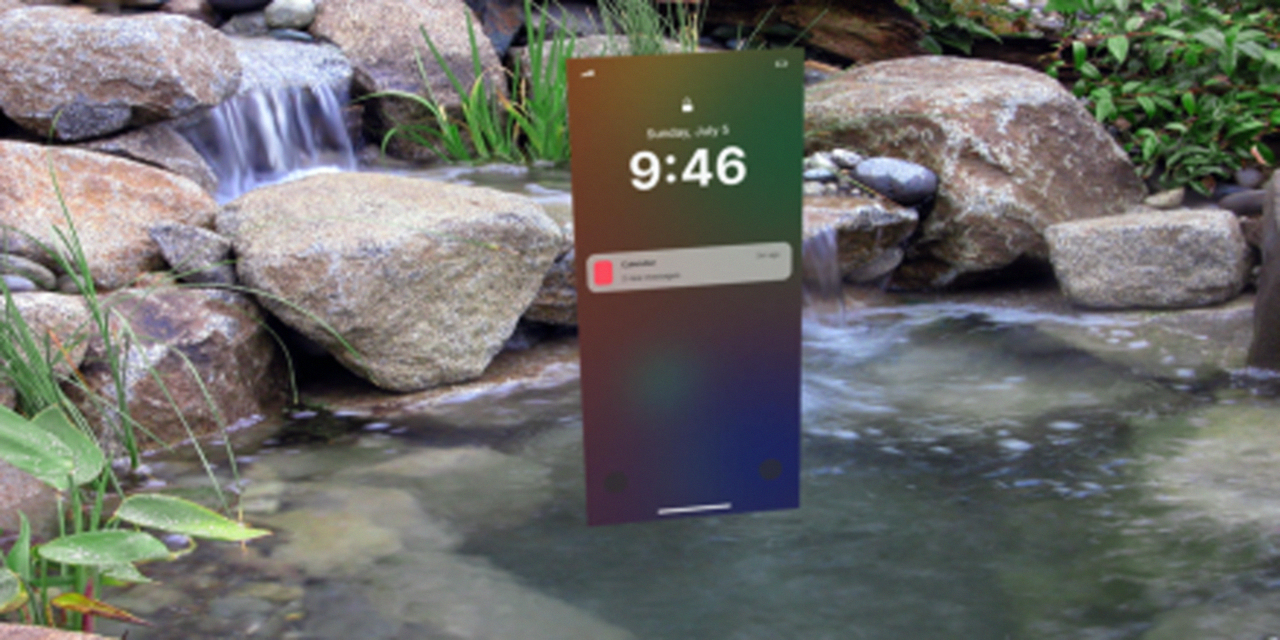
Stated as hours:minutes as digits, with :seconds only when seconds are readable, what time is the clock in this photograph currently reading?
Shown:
9:46
